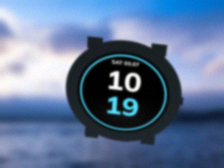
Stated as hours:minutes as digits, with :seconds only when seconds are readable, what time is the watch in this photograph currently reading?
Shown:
10:19
